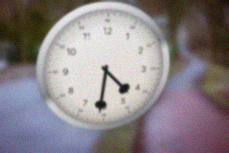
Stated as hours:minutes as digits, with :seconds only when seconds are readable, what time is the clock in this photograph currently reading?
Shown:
4:31
